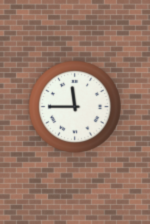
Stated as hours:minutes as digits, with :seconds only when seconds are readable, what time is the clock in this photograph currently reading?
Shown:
11:45
